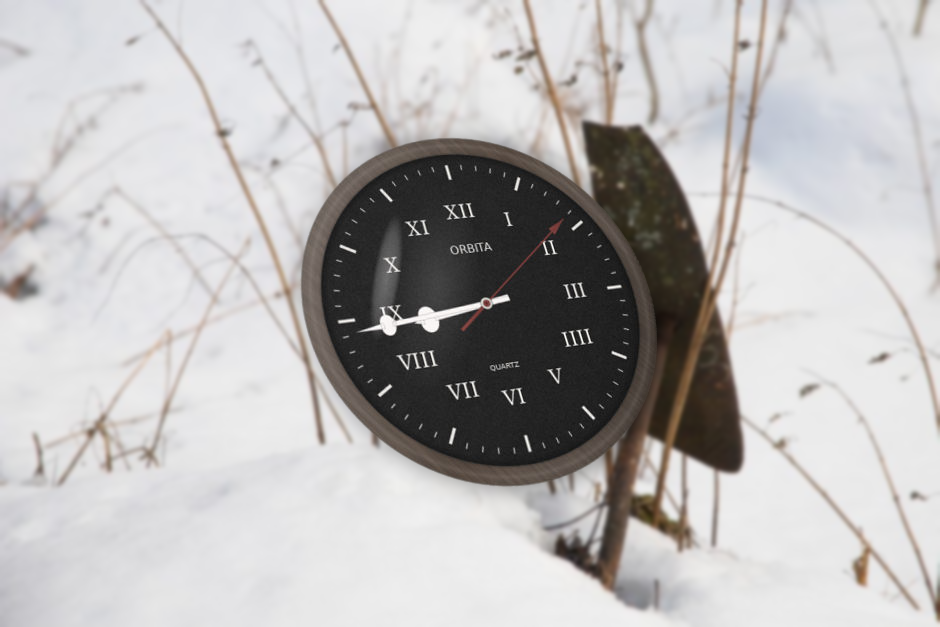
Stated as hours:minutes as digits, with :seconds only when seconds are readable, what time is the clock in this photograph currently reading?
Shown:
8:44:09
